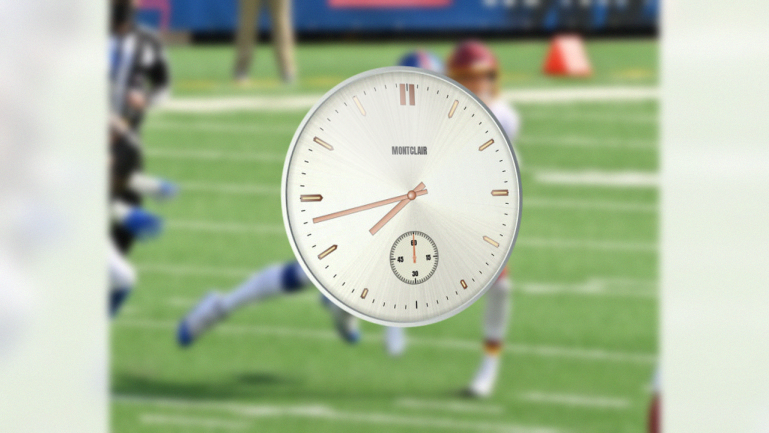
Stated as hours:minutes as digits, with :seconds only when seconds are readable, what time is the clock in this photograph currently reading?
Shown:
7:43
